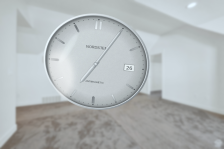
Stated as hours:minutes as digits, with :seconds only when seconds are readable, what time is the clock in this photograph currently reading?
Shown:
7:05
